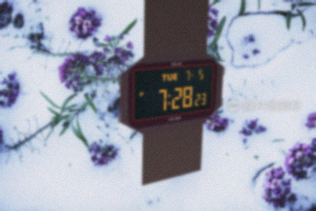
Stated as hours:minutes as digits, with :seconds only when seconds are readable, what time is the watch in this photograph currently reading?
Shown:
7:28
